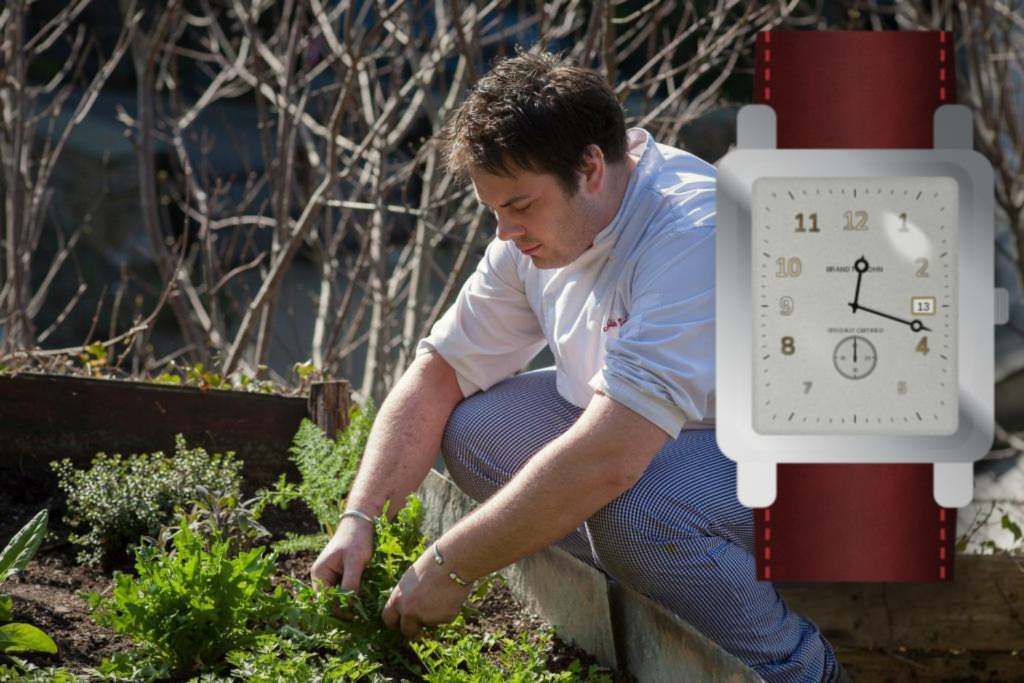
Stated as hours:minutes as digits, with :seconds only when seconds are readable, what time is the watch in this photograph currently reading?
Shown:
12:18
